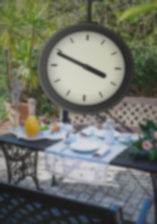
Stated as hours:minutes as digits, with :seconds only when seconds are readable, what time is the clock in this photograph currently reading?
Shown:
3:49
